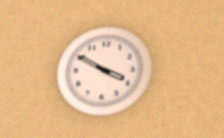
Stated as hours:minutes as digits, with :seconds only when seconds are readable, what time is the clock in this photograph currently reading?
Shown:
3:50
